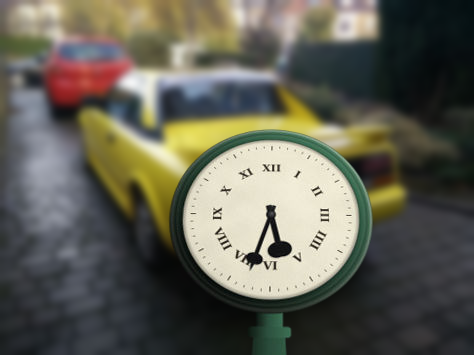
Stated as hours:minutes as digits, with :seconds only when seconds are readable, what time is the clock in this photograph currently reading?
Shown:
5:33
